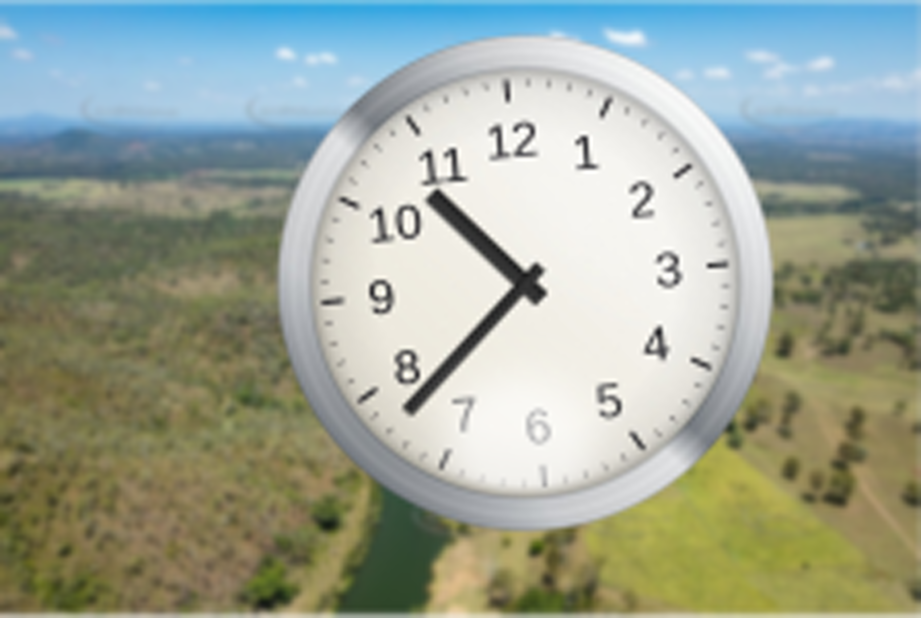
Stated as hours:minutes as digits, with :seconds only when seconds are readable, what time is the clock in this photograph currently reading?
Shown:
10:38
